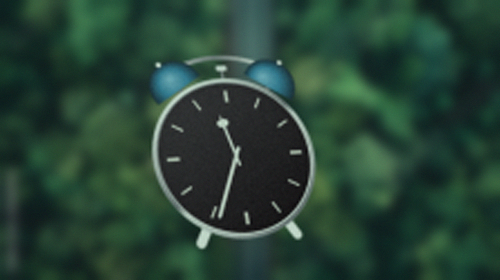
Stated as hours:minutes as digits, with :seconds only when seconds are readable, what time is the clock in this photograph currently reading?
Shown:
11:34
